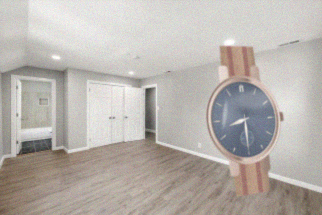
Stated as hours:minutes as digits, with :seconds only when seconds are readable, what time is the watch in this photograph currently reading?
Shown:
8:30
